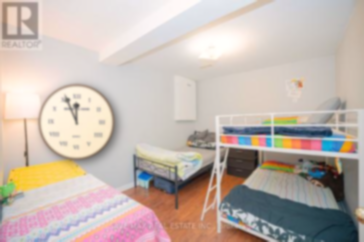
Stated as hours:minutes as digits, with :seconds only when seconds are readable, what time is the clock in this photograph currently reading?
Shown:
11:56
